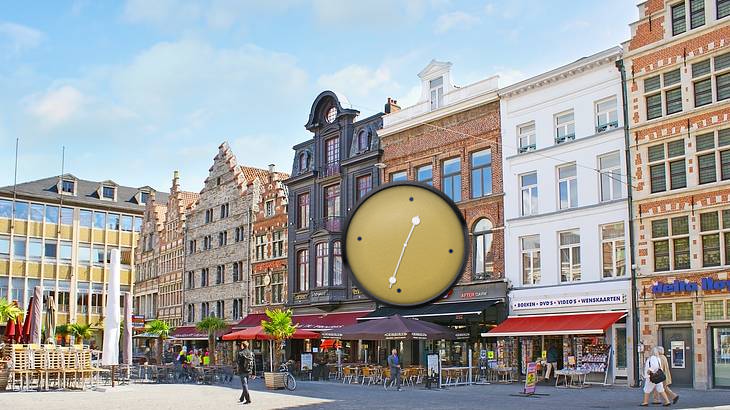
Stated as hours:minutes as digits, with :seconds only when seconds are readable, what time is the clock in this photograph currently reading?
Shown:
12:32
